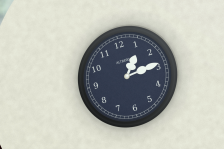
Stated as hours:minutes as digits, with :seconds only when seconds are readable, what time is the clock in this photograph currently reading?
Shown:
1:14
